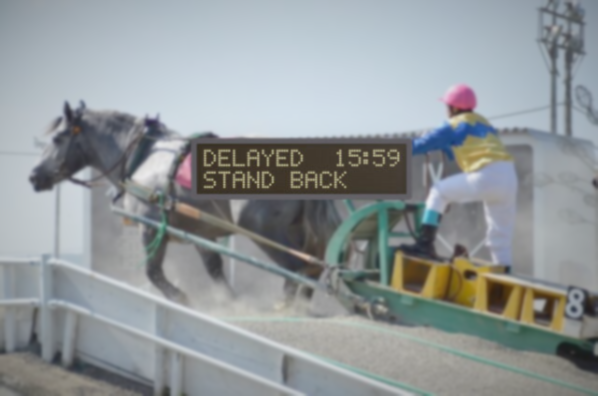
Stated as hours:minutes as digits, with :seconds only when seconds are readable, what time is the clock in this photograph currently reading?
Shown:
15:59
